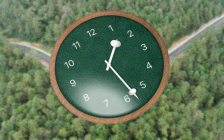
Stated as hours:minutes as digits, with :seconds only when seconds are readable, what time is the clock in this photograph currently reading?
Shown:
1:28
